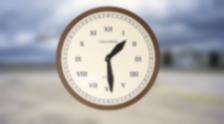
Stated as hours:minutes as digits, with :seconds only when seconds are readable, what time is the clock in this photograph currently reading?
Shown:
1:29
